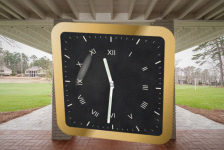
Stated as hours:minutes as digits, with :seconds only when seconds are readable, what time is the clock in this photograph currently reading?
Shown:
11:31
